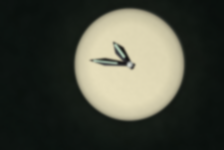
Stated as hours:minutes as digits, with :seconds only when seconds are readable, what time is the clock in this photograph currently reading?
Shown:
10:46
